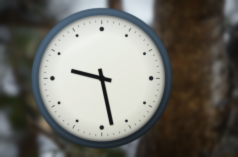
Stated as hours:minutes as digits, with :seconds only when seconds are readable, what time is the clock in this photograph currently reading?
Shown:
9:28
